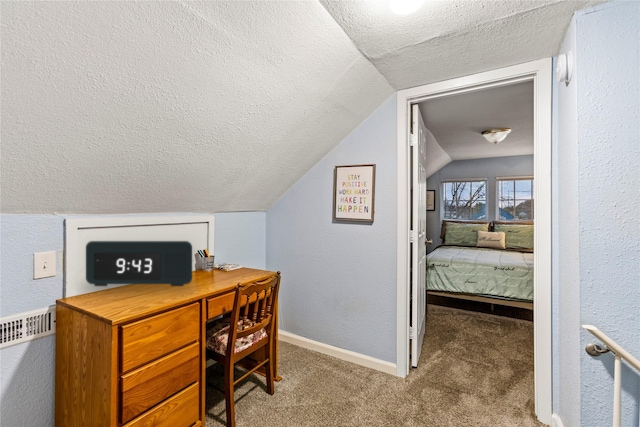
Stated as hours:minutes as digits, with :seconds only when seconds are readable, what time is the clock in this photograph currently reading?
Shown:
9:43
